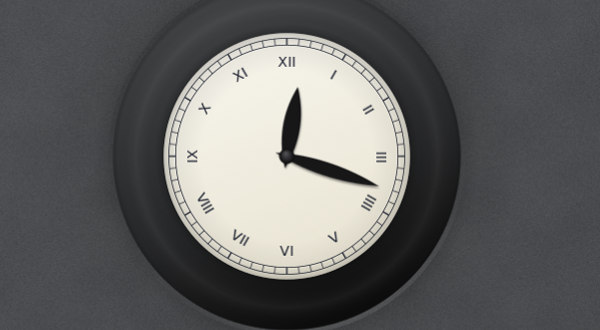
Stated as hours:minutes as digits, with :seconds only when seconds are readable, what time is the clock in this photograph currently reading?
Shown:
12:18
